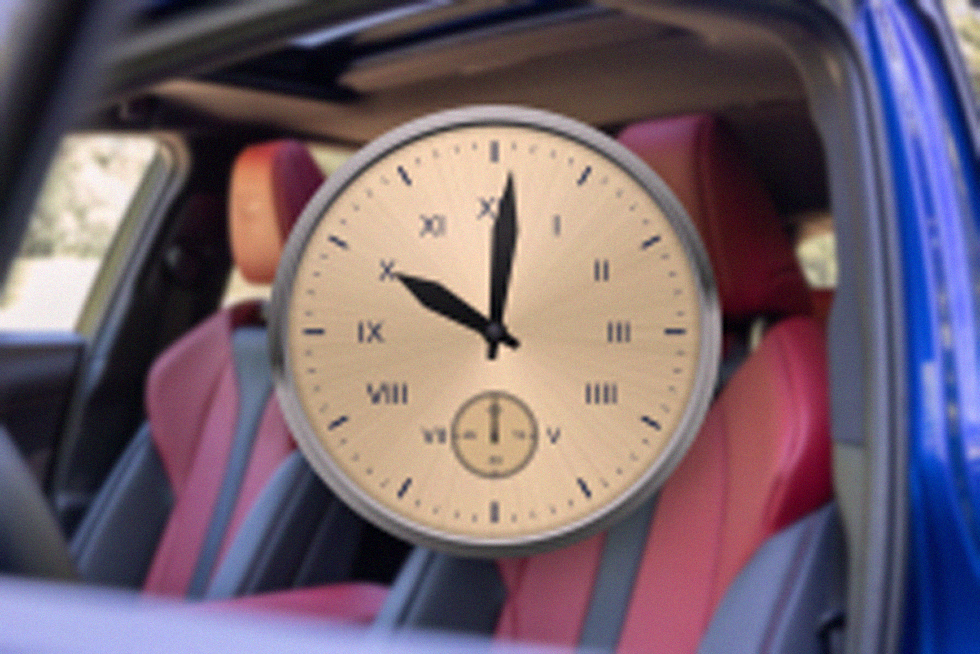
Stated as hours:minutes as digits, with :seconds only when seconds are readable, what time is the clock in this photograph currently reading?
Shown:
10:01
